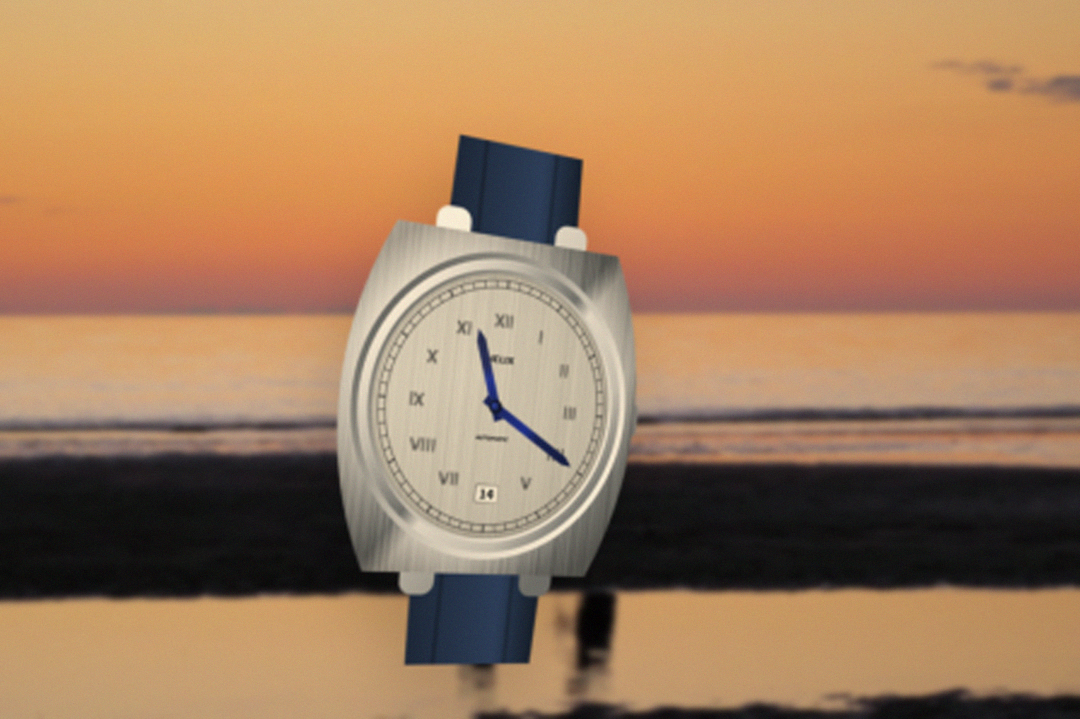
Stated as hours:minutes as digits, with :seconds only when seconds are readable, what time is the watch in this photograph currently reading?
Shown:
11:20
